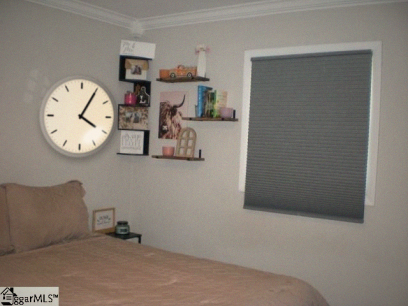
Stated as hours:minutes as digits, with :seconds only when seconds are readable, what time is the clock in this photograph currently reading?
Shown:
4:05
